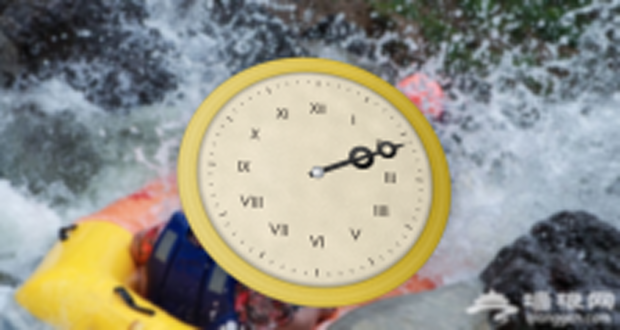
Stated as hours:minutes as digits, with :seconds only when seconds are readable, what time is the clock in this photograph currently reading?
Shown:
2:11
